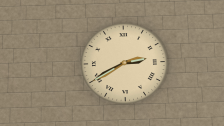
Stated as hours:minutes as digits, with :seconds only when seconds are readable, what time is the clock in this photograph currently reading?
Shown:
2:40
